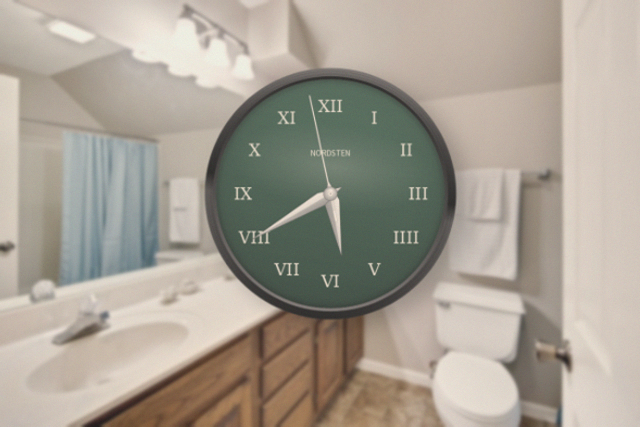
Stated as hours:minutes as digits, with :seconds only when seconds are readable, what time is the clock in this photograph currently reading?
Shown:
5:39:58
